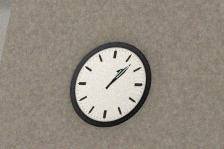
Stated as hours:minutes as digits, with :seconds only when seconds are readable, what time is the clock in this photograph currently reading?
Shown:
1:07
